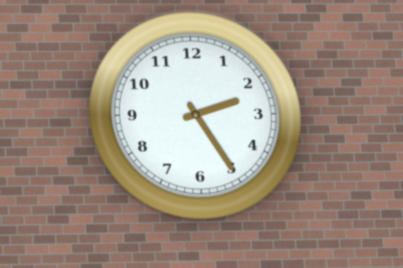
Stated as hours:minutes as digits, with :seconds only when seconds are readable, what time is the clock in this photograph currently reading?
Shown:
2:25
